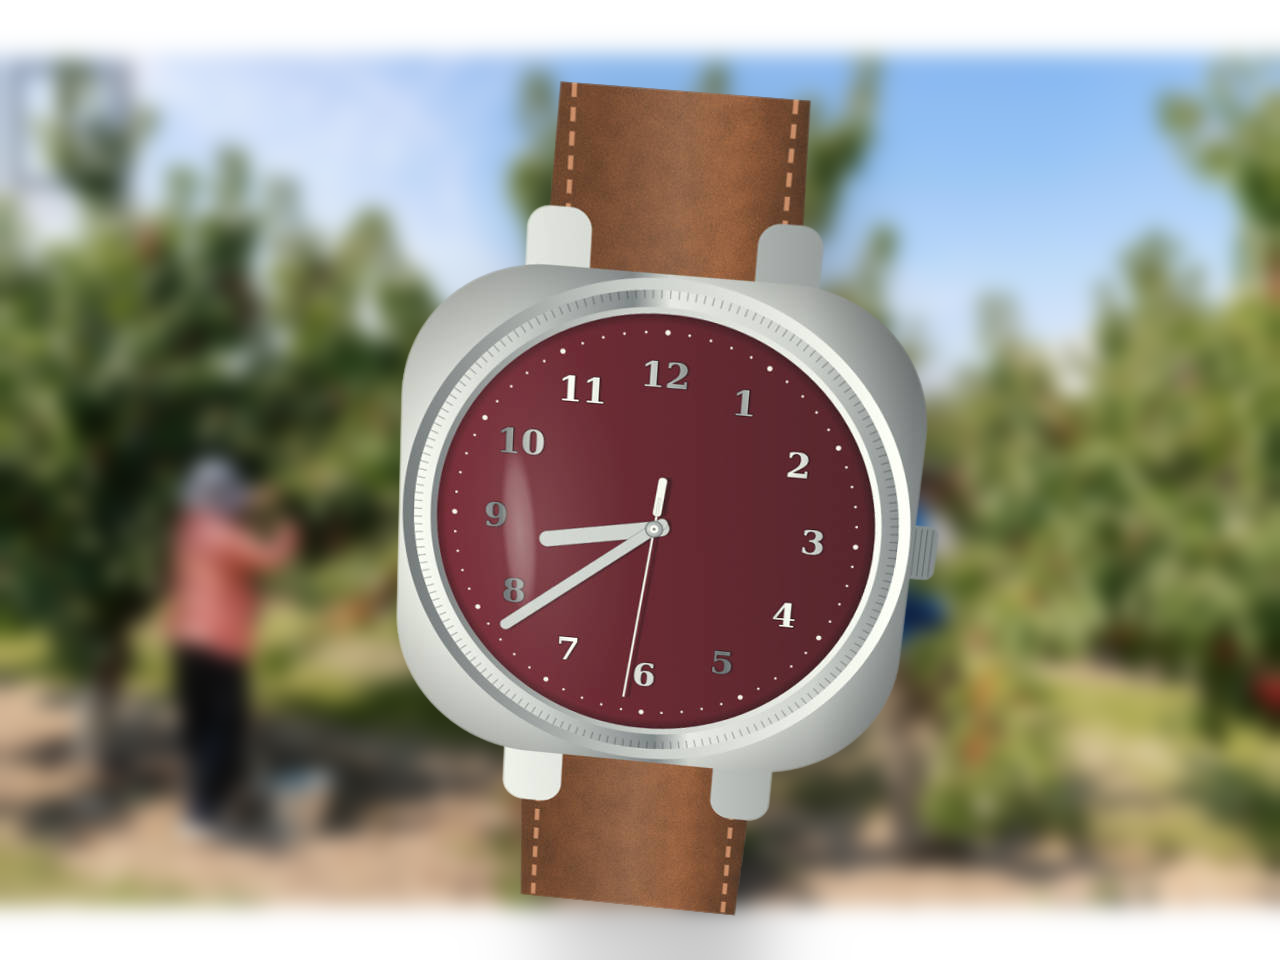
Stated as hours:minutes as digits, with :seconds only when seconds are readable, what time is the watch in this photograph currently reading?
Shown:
8:38:31
